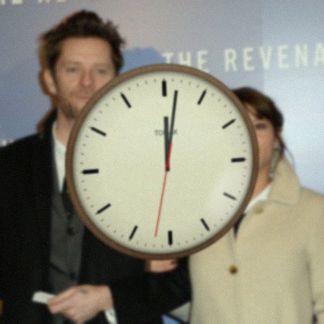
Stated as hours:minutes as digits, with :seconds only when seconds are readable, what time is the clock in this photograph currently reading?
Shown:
12:01:32
